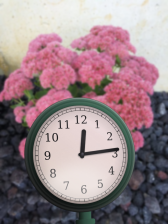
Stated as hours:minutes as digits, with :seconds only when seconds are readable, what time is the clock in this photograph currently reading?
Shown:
12:14
